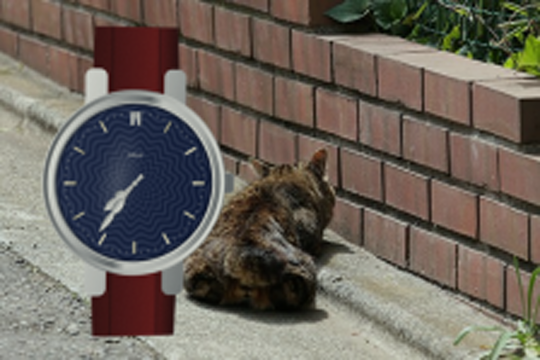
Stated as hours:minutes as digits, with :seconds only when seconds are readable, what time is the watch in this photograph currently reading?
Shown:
7:36
